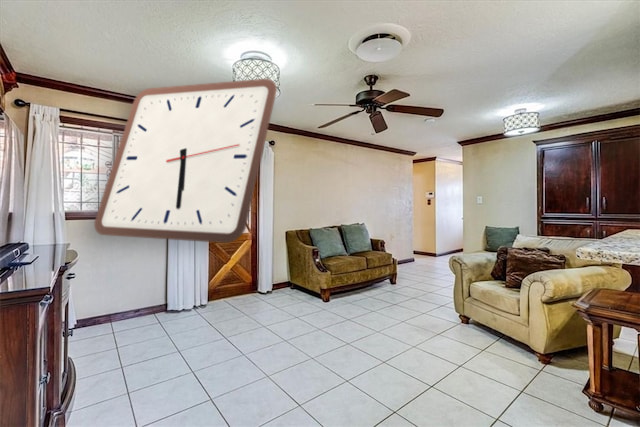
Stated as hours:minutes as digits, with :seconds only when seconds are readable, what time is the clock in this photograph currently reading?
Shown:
5:28:13
